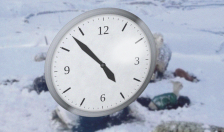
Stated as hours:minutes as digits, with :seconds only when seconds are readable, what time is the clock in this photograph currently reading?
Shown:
4:53
